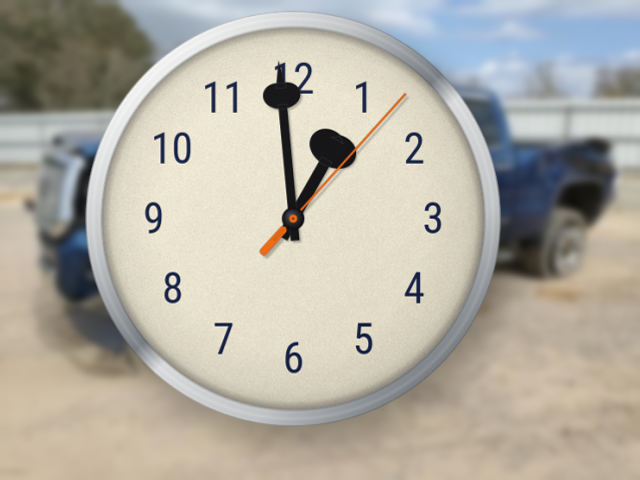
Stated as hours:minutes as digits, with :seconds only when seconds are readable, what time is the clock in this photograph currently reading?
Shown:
12:59:07
